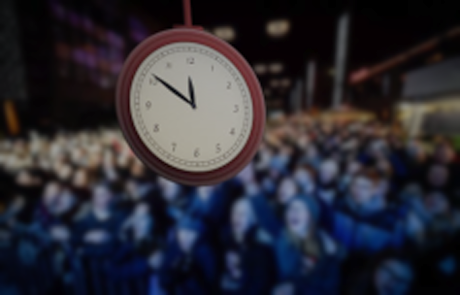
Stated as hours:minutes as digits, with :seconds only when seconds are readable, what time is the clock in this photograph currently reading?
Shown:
11:51
